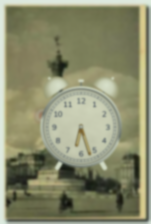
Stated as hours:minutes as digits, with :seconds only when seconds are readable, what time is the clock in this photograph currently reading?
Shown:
6:27
